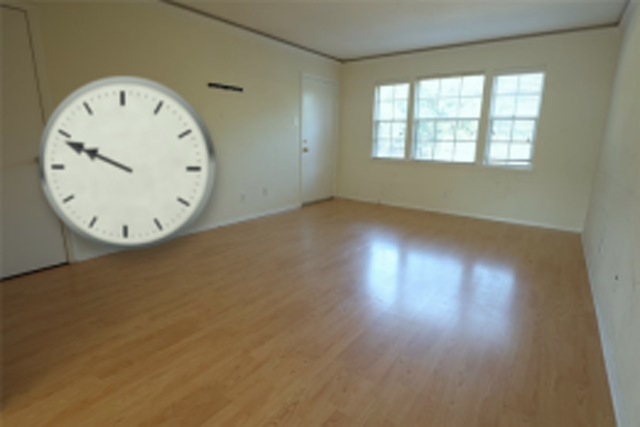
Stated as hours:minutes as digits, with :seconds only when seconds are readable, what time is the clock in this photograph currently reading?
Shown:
9:49
